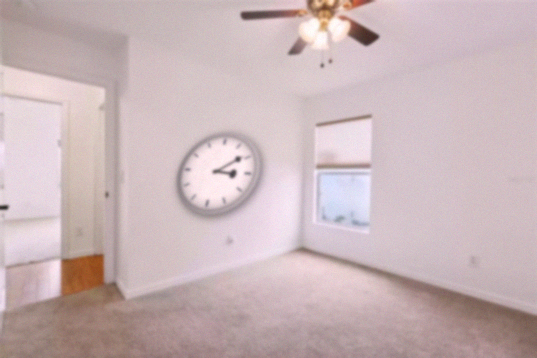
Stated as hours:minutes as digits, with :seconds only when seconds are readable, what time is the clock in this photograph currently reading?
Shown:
3:09
